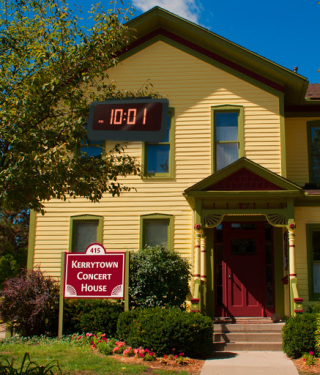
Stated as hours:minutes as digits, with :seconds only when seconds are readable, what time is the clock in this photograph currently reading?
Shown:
10:01
